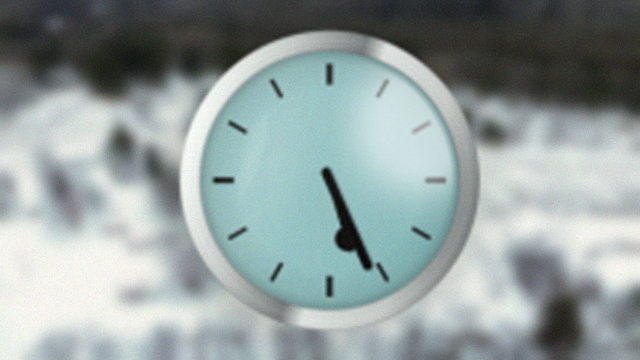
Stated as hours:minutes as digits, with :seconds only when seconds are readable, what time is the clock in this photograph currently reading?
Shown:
5:26
